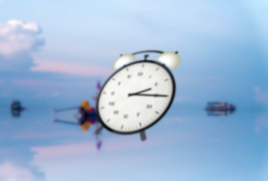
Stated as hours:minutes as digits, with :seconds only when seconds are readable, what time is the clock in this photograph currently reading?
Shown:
2:15
